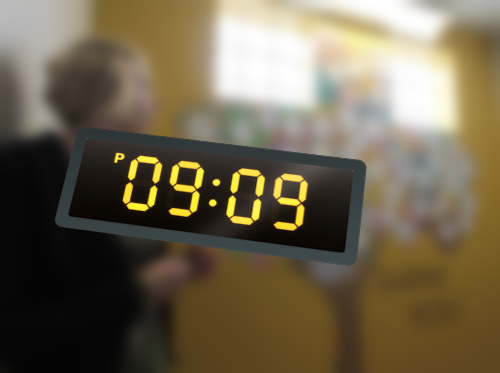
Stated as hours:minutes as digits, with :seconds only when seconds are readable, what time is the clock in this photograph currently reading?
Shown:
9:09
